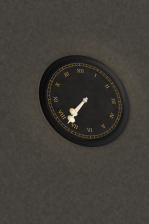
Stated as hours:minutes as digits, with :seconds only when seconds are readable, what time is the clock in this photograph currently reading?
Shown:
7:37
